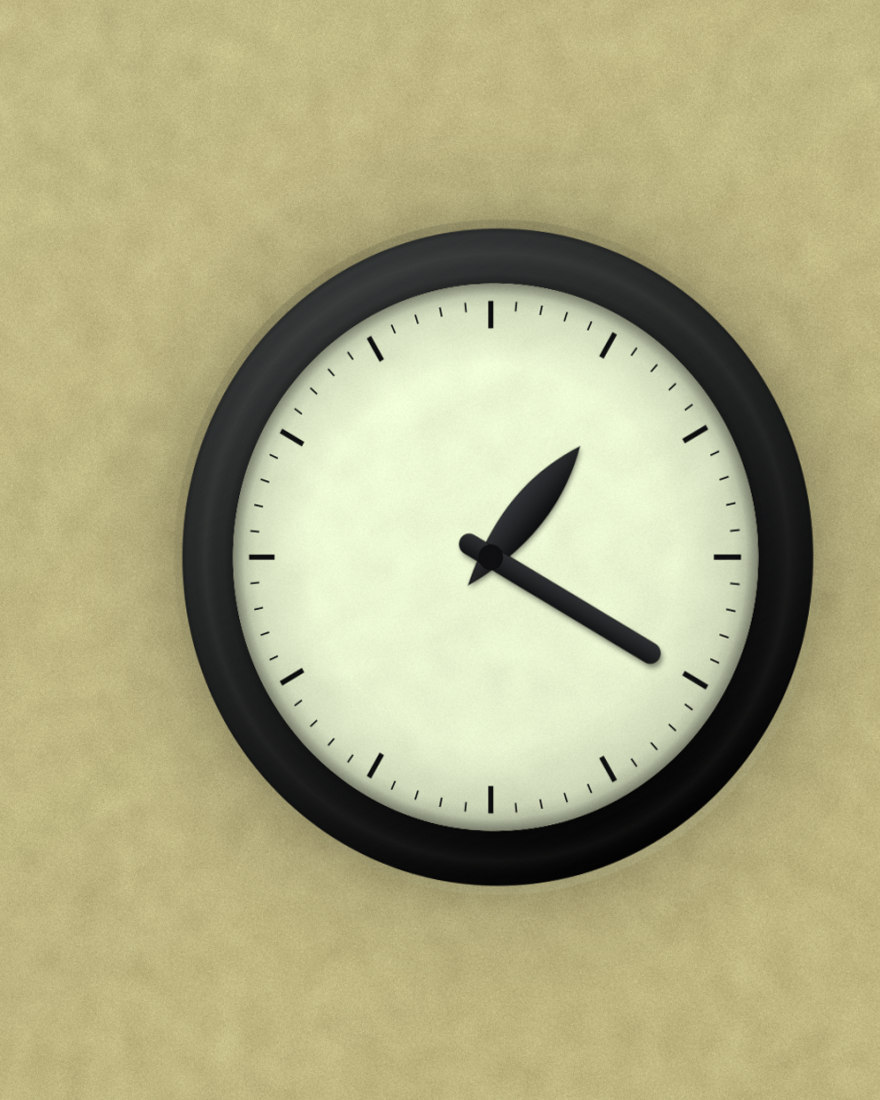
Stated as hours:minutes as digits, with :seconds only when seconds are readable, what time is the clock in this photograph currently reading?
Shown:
1:20
